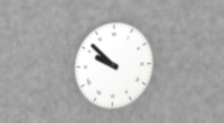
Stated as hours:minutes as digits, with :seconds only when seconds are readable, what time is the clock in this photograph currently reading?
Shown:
9:52
